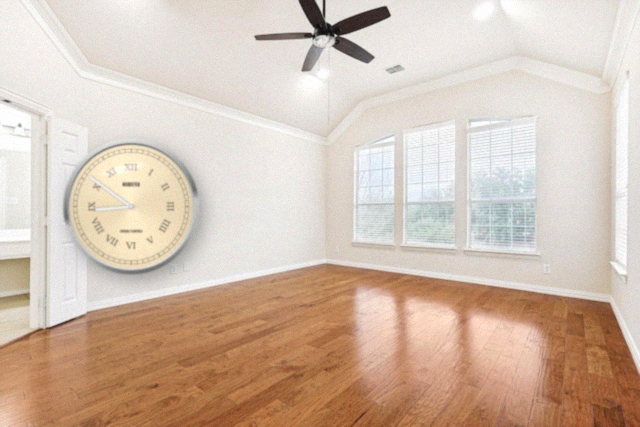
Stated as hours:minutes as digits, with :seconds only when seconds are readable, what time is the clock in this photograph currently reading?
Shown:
8:51
